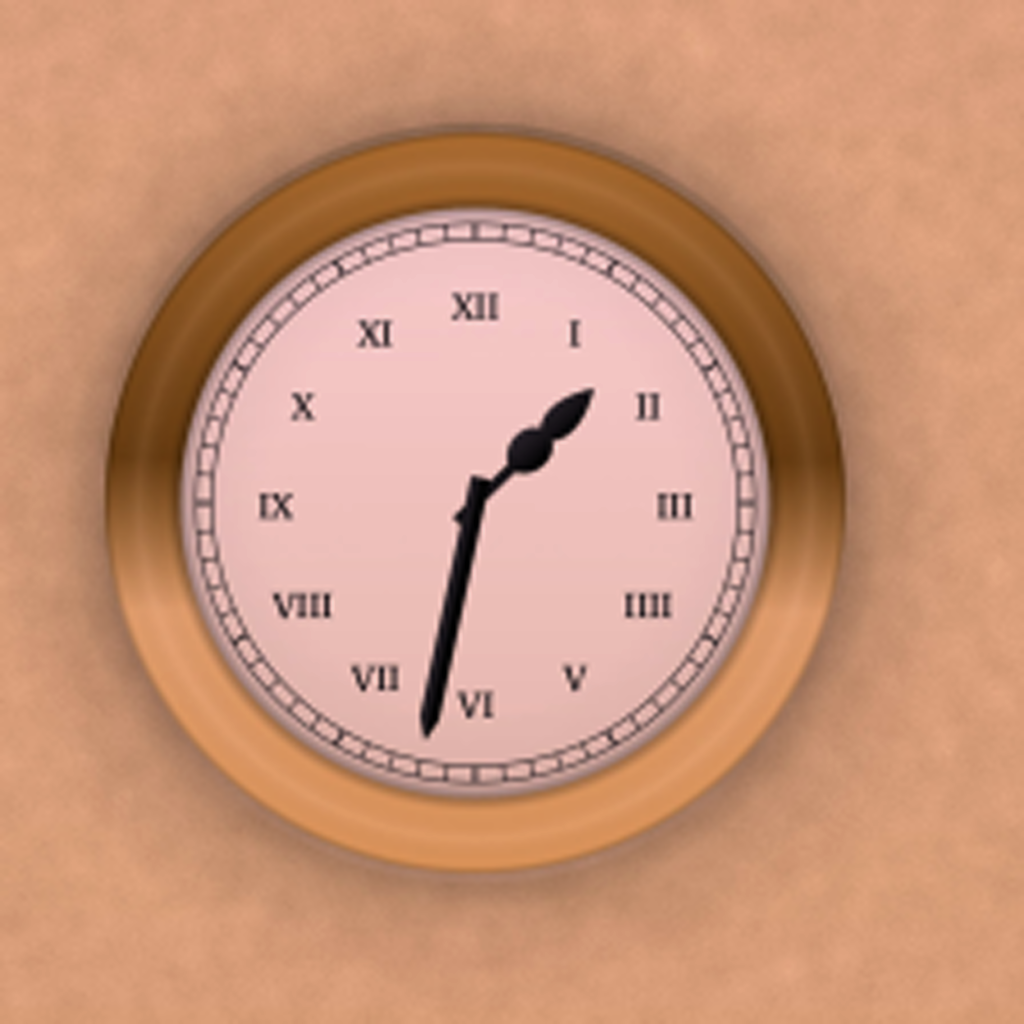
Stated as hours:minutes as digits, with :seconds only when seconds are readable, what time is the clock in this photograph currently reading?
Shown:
1:32
